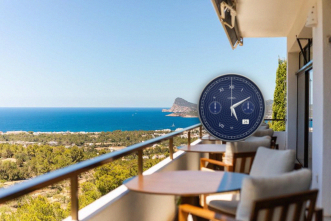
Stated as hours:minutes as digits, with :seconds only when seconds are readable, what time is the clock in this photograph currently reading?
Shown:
5:10
